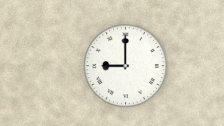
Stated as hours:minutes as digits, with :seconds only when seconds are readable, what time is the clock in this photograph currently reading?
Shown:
9:00
